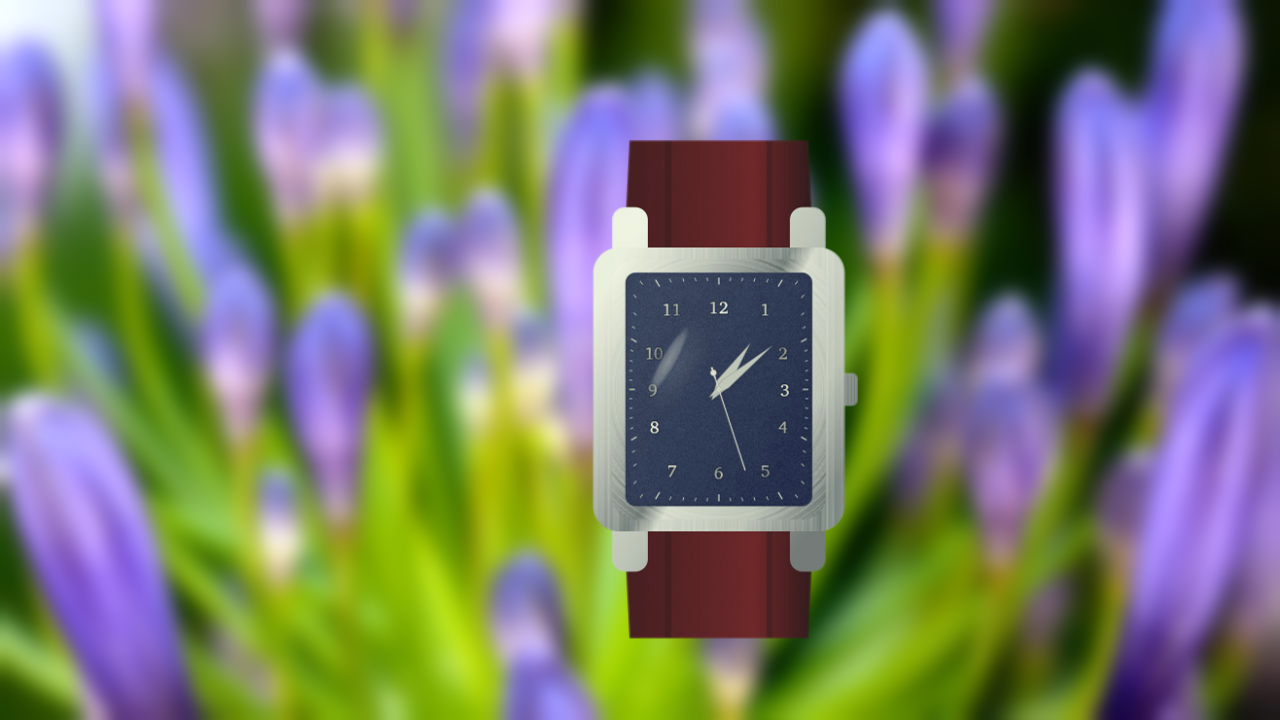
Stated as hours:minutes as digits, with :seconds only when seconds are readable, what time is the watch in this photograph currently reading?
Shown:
1:08:27
